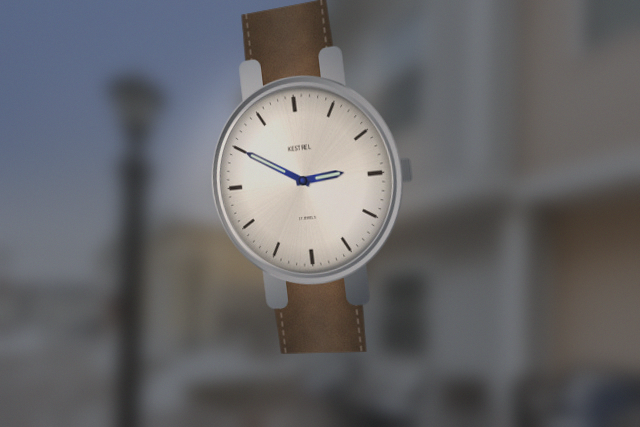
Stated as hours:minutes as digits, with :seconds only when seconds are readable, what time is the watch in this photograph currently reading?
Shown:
2:50
